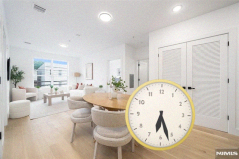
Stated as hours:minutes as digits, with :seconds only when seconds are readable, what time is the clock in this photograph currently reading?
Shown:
6:27
